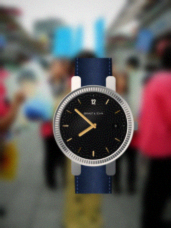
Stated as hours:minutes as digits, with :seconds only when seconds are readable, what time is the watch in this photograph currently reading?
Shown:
7:52
